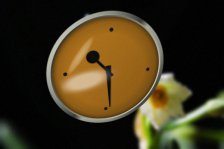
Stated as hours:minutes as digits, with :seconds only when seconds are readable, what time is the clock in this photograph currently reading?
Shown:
10:29
